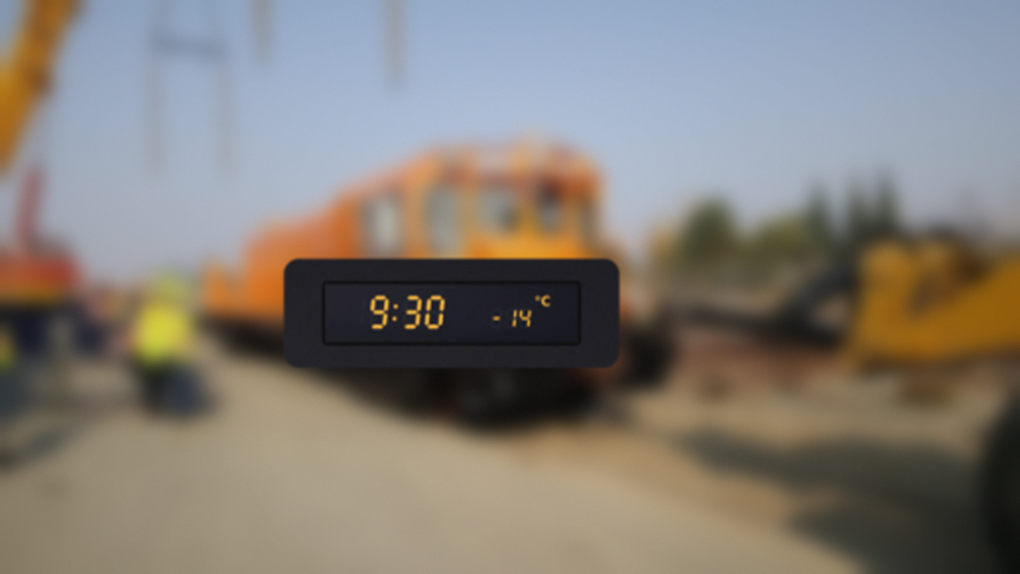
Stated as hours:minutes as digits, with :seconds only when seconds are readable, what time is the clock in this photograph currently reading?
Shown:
9:30
